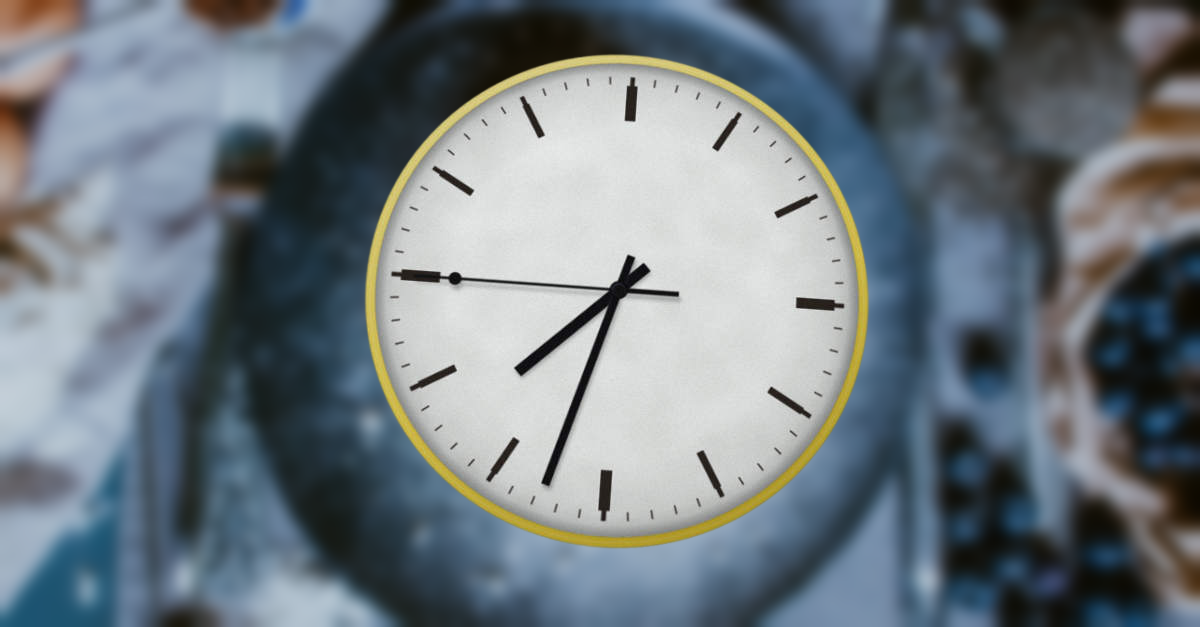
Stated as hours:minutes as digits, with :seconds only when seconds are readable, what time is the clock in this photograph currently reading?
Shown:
7:32:45
